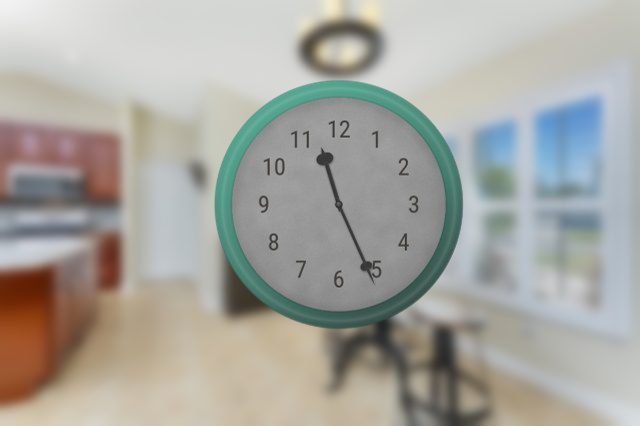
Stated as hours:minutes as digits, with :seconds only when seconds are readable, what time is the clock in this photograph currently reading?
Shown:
11:26
